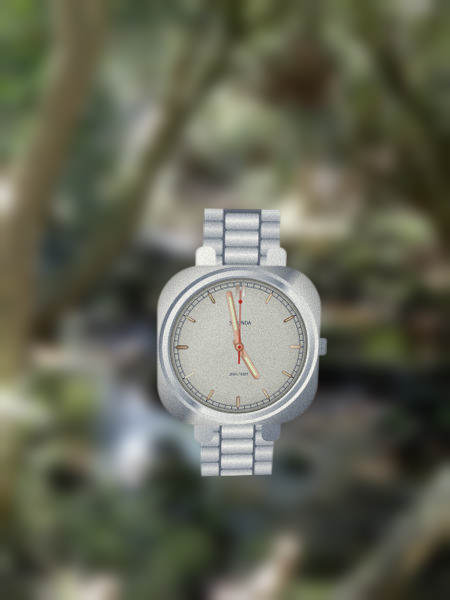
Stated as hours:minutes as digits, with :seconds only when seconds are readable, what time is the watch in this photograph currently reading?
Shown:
4:58:00
